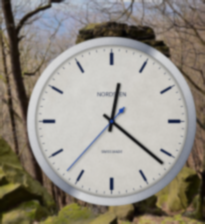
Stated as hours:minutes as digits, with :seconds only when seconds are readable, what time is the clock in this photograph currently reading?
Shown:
12:21:37
